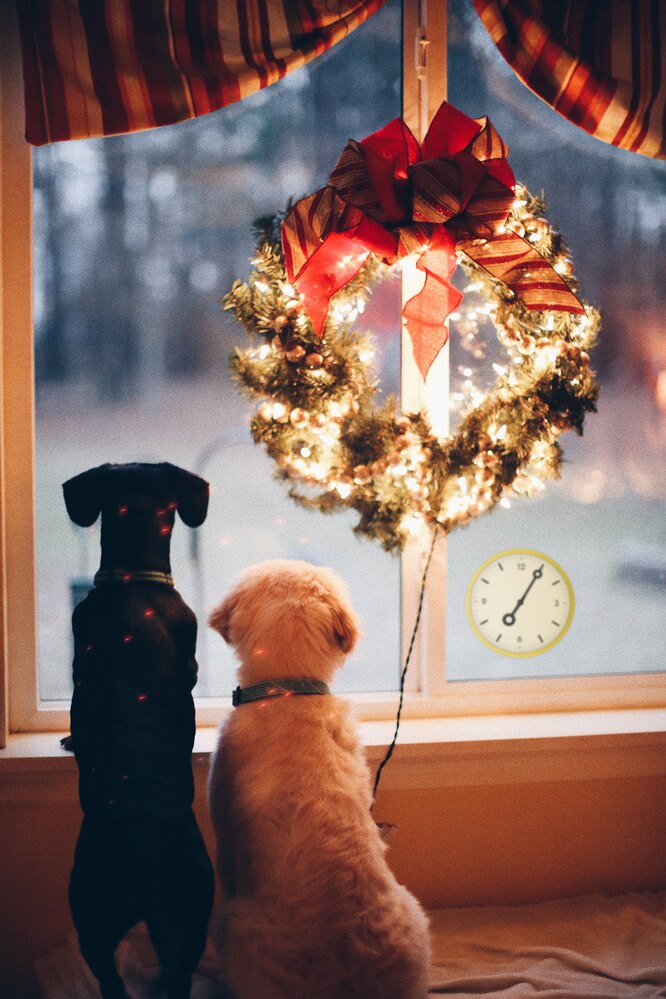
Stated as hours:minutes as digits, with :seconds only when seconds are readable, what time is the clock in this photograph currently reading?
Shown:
7:05
